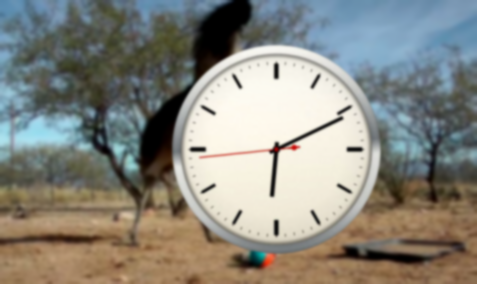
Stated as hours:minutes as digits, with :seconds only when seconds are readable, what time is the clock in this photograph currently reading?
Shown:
6:10:44
